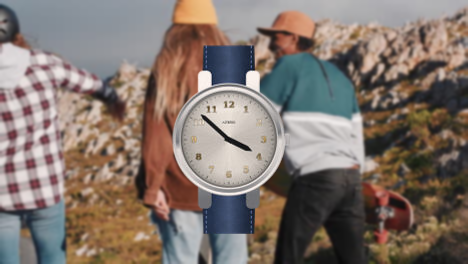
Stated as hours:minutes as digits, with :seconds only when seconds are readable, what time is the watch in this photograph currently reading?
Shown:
3:52
